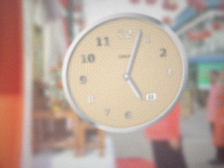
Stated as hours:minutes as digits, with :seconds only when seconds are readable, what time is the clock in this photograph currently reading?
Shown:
5:03
